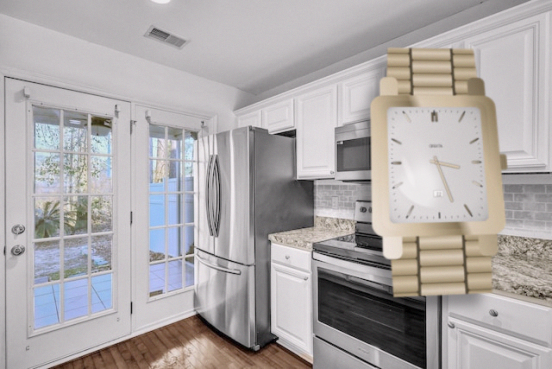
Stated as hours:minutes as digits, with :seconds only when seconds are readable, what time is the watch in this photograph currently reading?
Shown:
3:27
